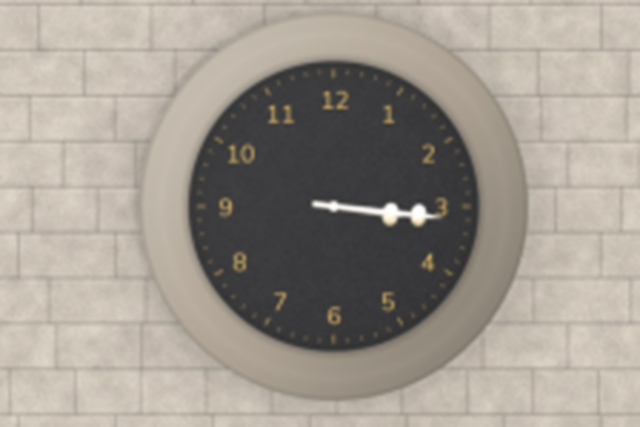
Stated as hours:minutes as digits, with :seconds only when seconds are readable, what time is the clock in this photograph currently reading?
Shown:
3:16
